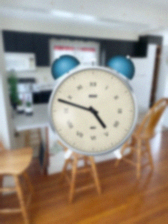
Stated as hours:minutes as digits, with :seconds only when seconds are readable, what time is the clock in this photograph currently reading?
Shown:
4:48
